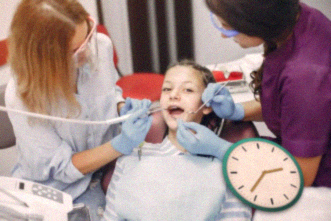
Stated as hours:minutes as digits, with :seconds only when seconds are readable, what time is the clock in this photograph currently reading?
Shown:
2:37
